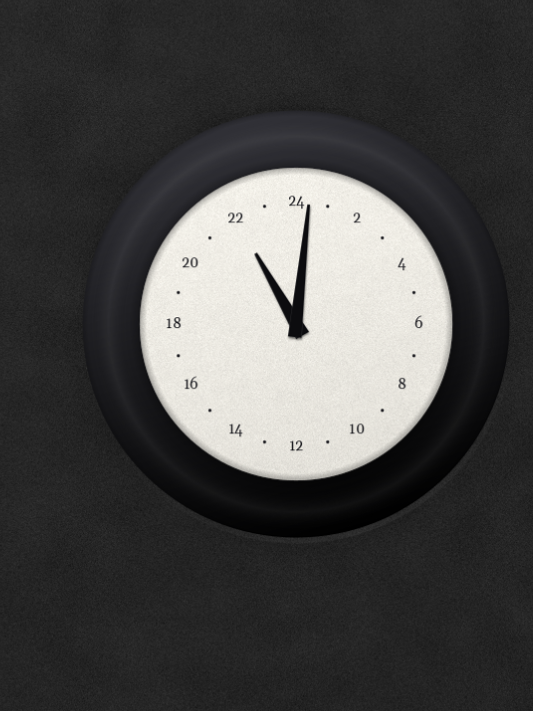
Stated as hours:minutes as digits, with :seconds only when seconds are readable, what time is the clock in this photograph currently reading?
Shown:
22:01
